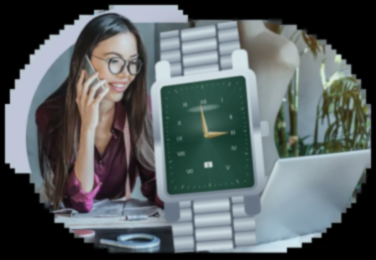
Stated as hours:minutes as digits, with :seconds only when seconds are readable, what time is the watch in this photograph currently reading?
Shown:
2:59
